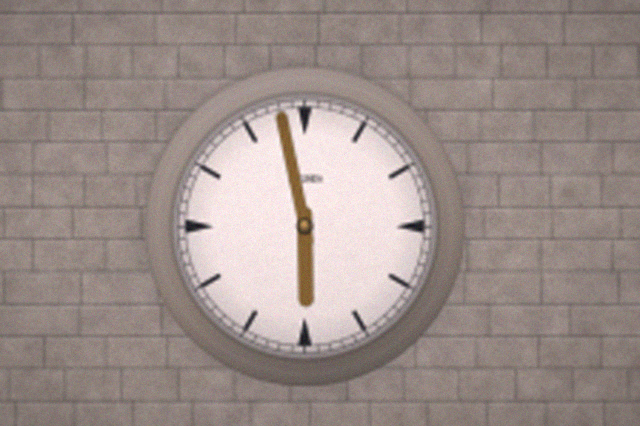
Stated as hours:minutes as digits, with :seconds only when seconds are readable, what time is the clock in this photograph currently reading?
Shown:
5:58
